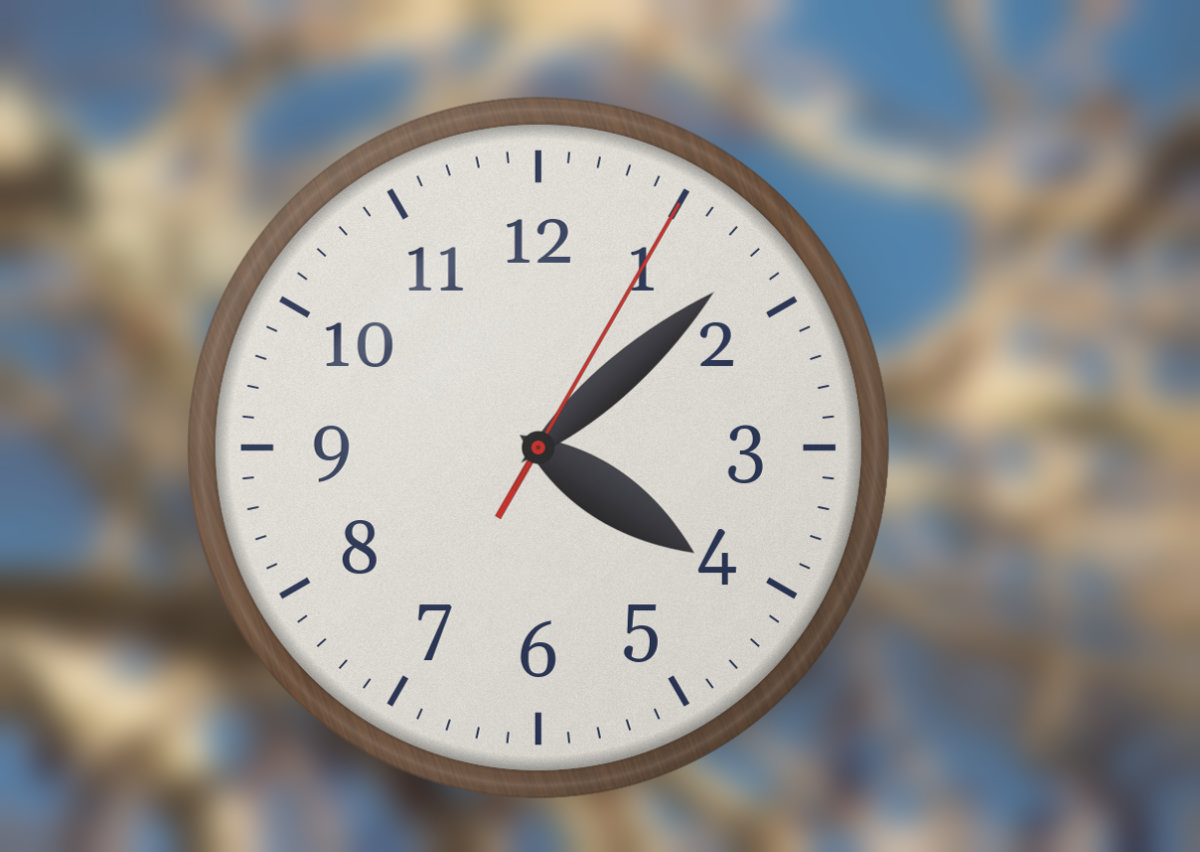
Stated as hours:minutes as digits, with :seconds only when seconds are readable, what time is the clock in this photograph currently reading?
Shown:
4:08:05
